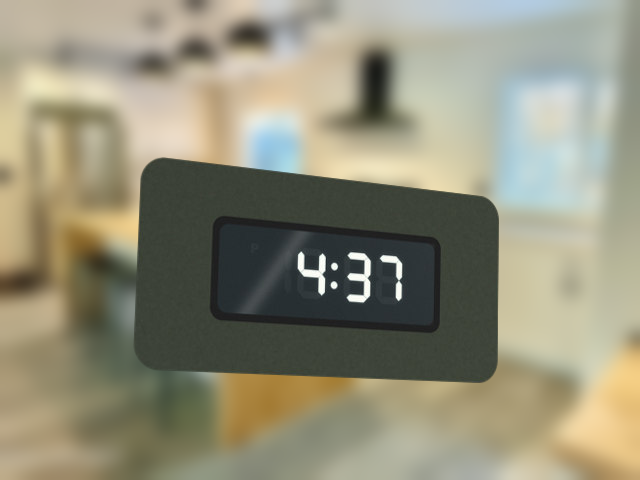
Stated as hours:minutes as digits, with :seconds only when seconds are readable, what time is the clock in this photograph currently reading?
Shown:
4:37
